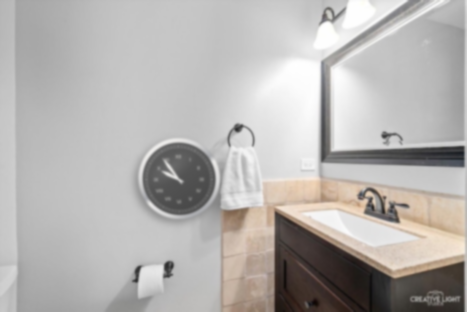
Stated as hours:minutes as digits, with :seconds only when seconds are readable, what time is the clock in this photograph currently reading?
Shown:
9:54
